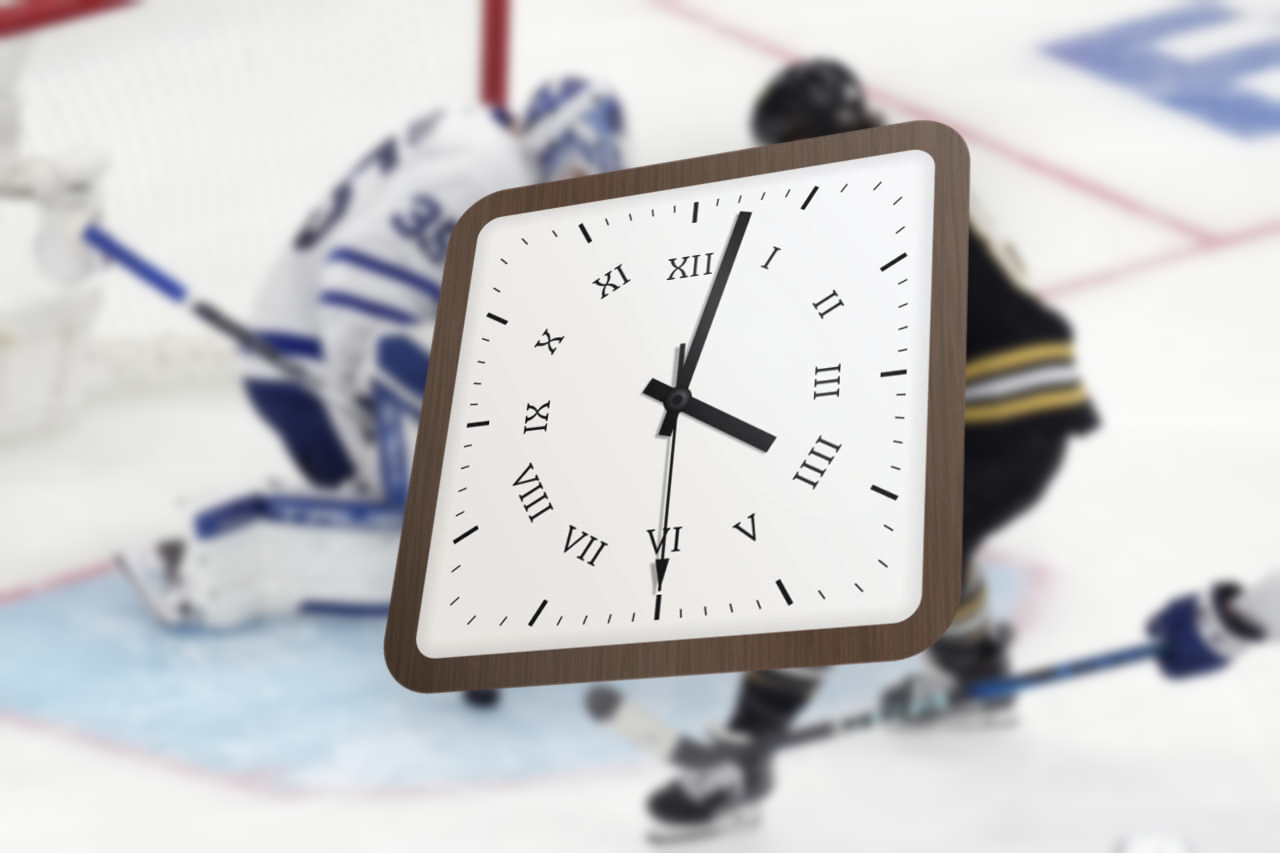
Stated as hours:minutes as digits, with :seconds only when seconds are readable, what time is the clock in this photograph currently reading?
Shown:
4:02:30
